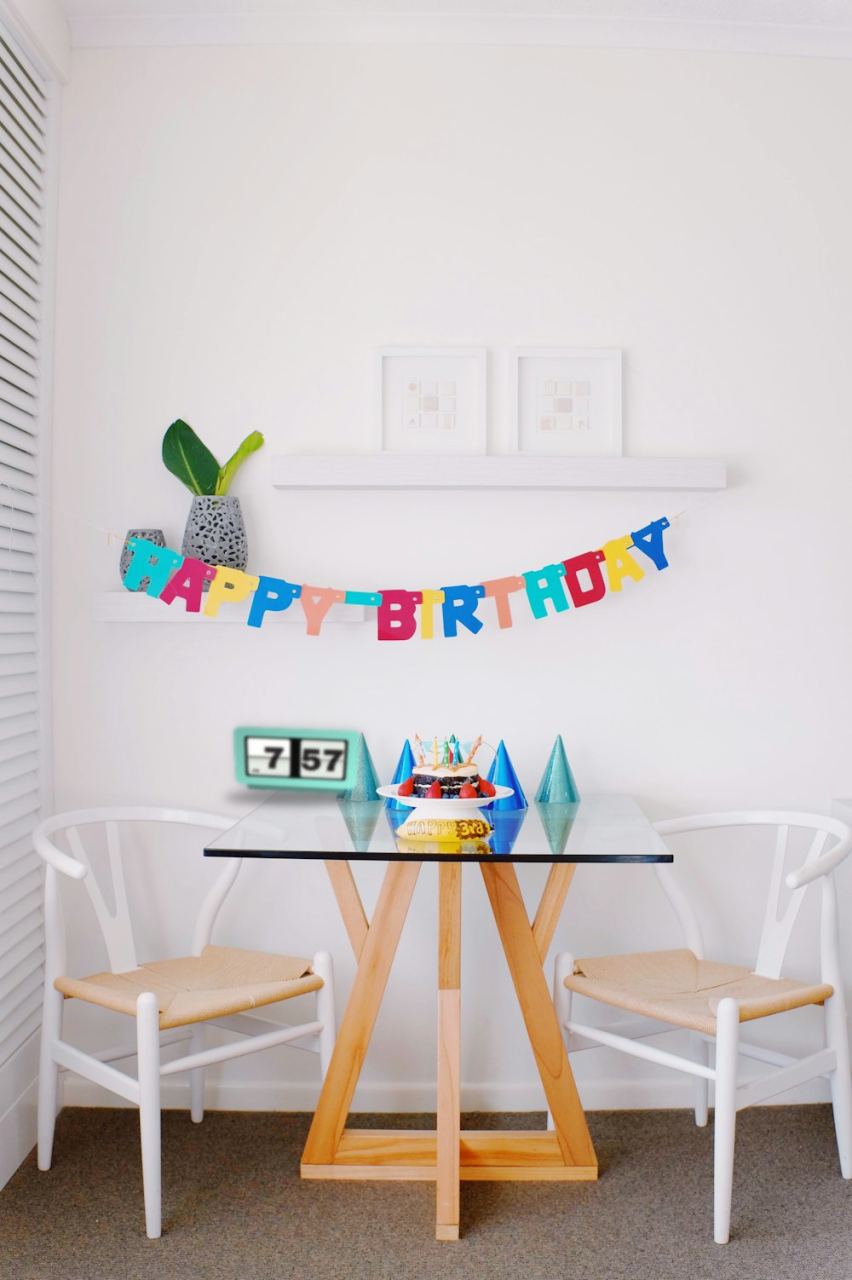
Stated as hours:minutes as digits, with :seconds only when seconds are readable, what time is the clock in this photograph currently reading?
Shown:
7:57
